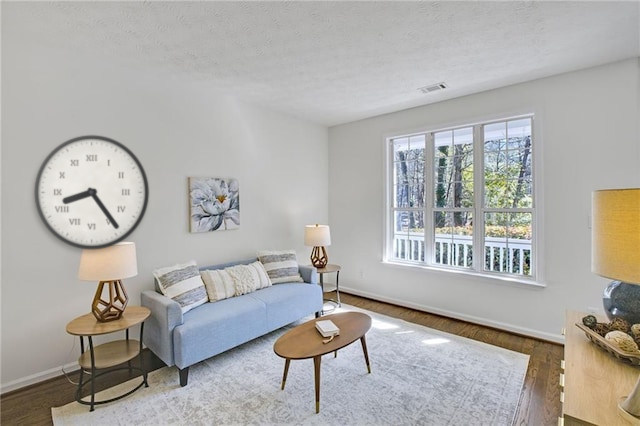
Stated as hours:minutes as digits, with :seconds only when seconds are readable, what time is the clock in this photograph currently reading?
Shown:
8:24
